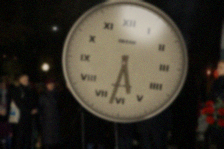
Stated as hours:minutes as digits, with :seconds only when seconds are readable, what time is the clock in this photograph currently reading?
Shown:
5:32
